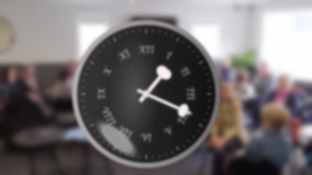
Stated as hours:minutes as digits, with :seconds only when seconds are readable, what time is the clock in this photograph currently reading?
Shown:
1:19
